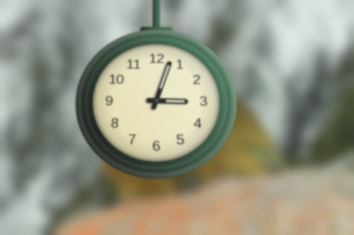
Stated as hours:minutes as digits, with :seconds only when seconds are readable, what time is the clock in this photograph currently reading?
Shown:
3:03
